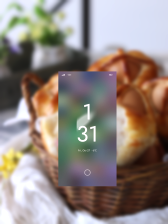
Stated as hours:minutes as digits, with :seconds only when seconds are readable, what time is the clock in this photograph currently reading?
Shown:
1:31
